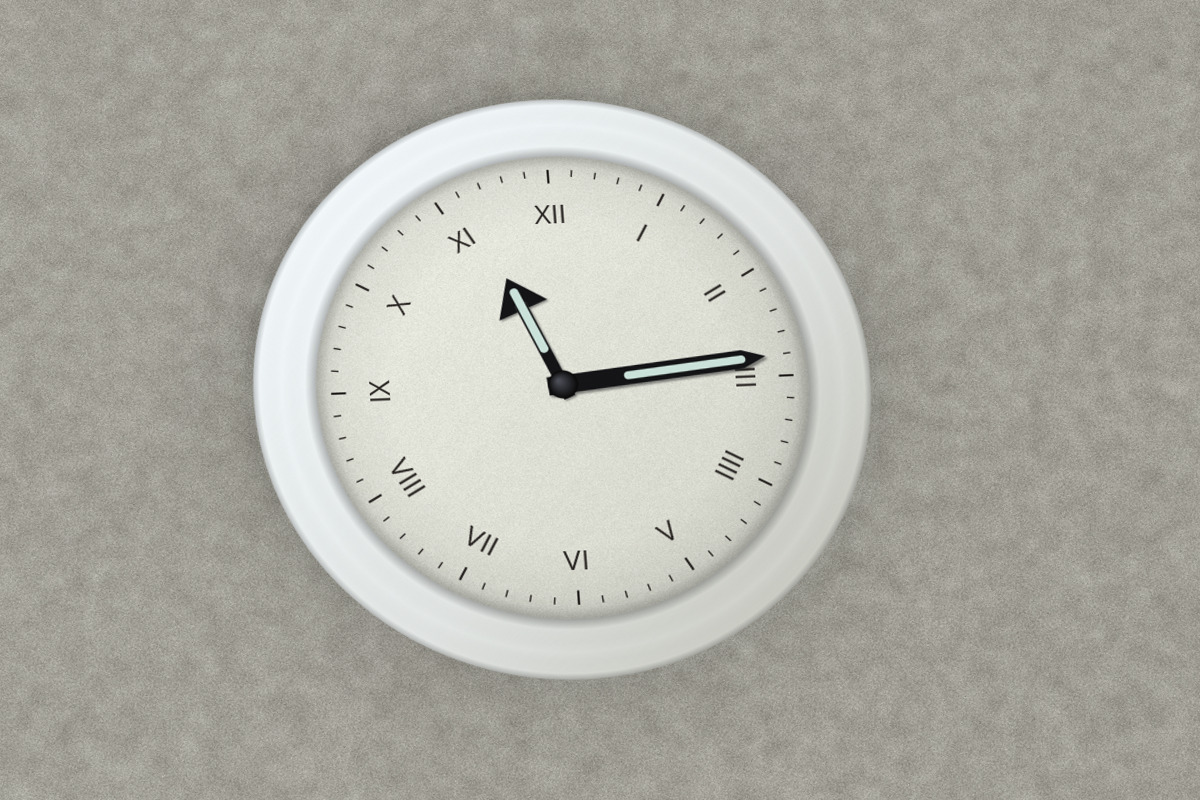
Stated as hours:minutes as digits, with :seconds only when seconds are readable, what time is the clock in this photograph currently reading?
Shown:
11:14
